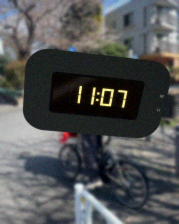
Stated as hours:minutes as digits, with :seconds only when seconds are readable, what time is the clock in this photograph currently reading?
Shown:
11:07
